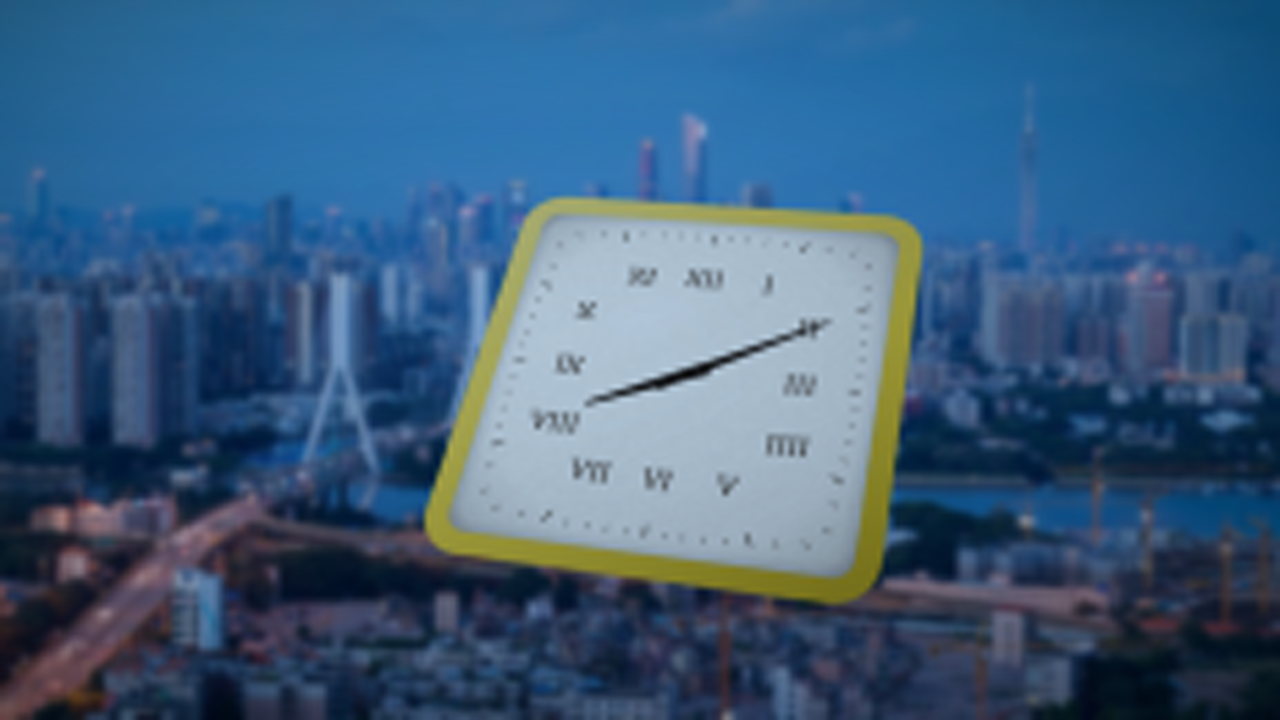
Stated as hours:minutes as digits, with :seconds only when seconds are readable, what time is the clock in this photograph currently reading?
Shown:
8:10
